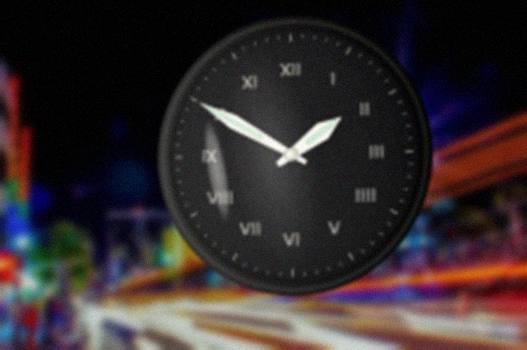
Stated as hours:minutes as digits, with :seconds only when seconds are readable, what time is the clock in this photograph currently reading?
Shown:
1:50
